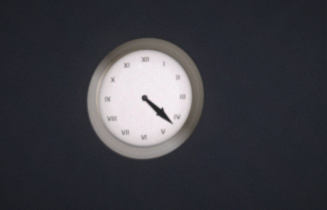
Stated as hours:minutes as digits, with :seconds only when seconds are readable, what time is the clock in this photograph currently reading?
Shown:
4:22
